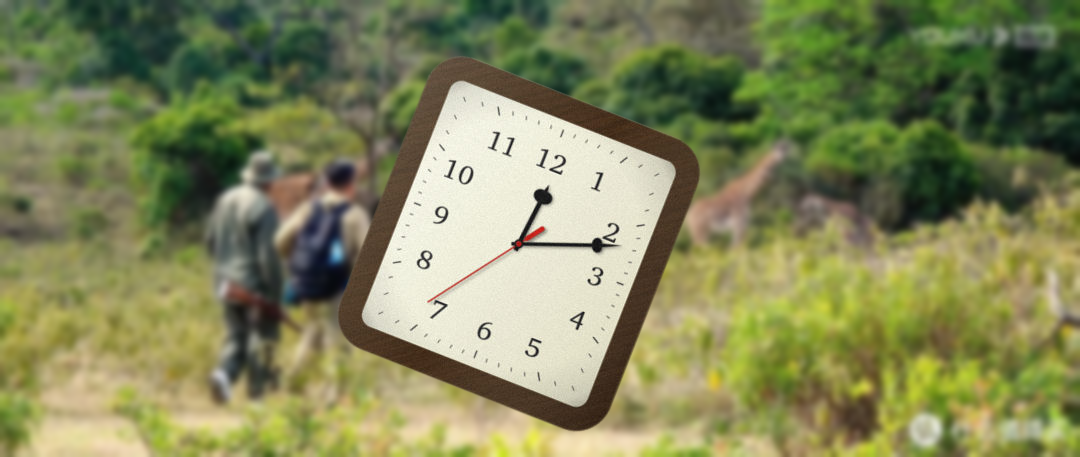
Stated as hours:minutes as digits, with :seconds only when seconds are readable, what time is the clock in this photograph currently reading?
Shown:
12:11:36
